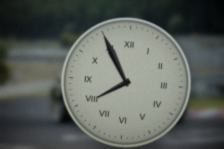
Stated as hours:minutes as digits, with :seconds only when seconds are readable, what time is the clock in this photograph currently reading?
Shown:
7:55
